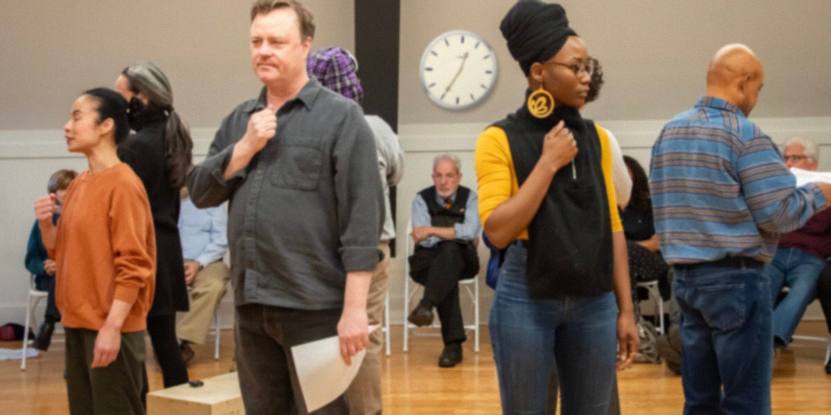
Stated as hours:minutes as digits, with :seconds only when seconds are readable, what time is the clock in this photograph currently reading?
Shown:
12:35
